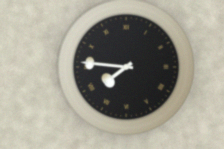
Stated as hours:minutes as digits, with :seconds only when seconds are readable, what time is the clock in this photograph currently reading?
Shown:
7:46
